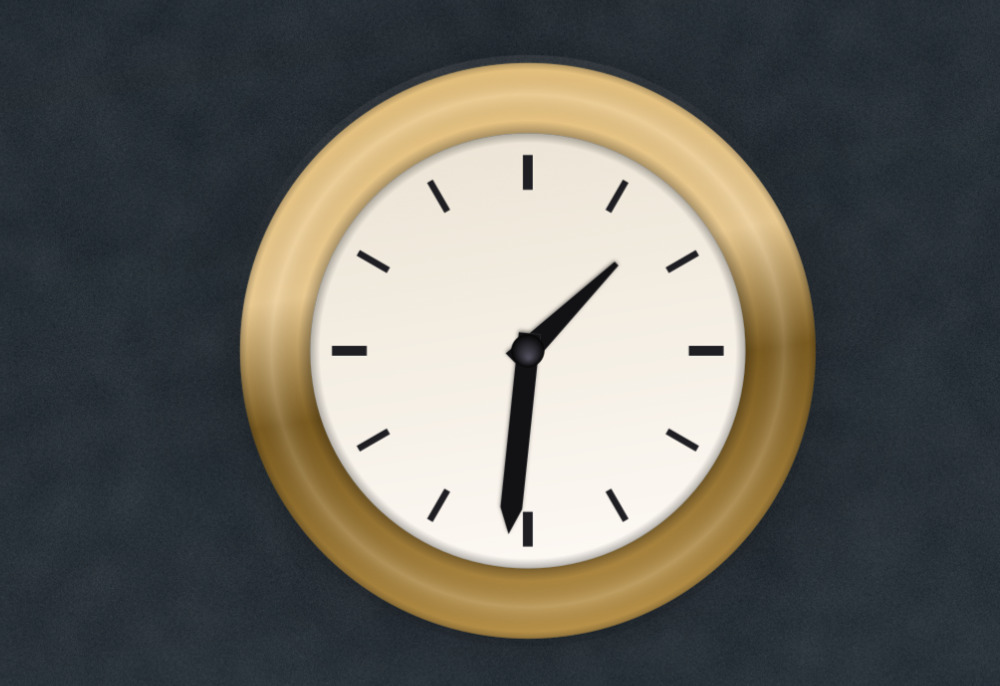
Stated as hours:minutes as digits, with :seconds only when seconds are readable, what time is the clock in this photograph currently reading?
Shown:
1:31
